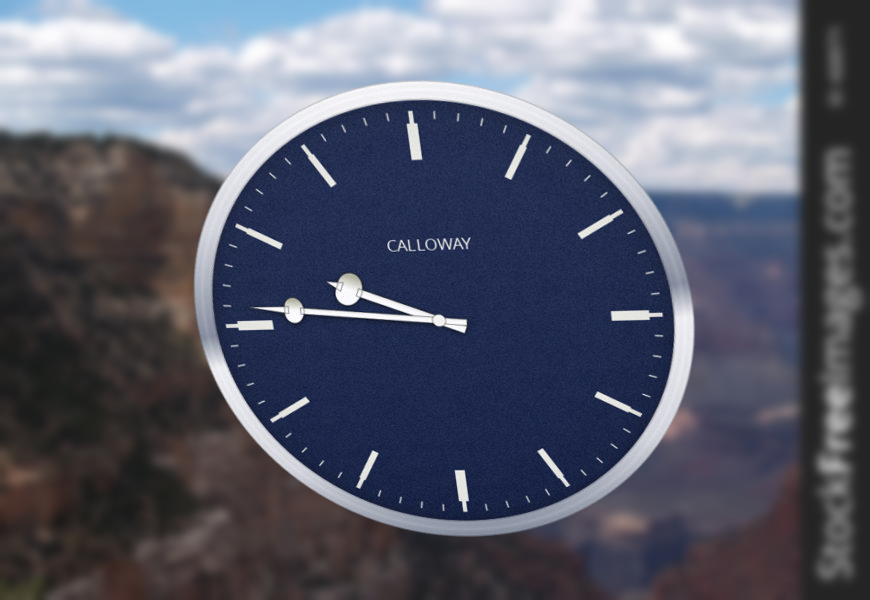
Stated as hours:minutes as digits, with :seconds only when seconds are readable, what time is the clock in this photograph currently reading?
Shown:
9:46
